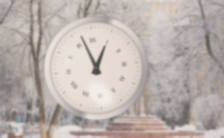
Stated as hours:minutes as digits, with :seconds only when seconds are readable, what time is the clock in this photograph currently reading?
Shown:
12:57
